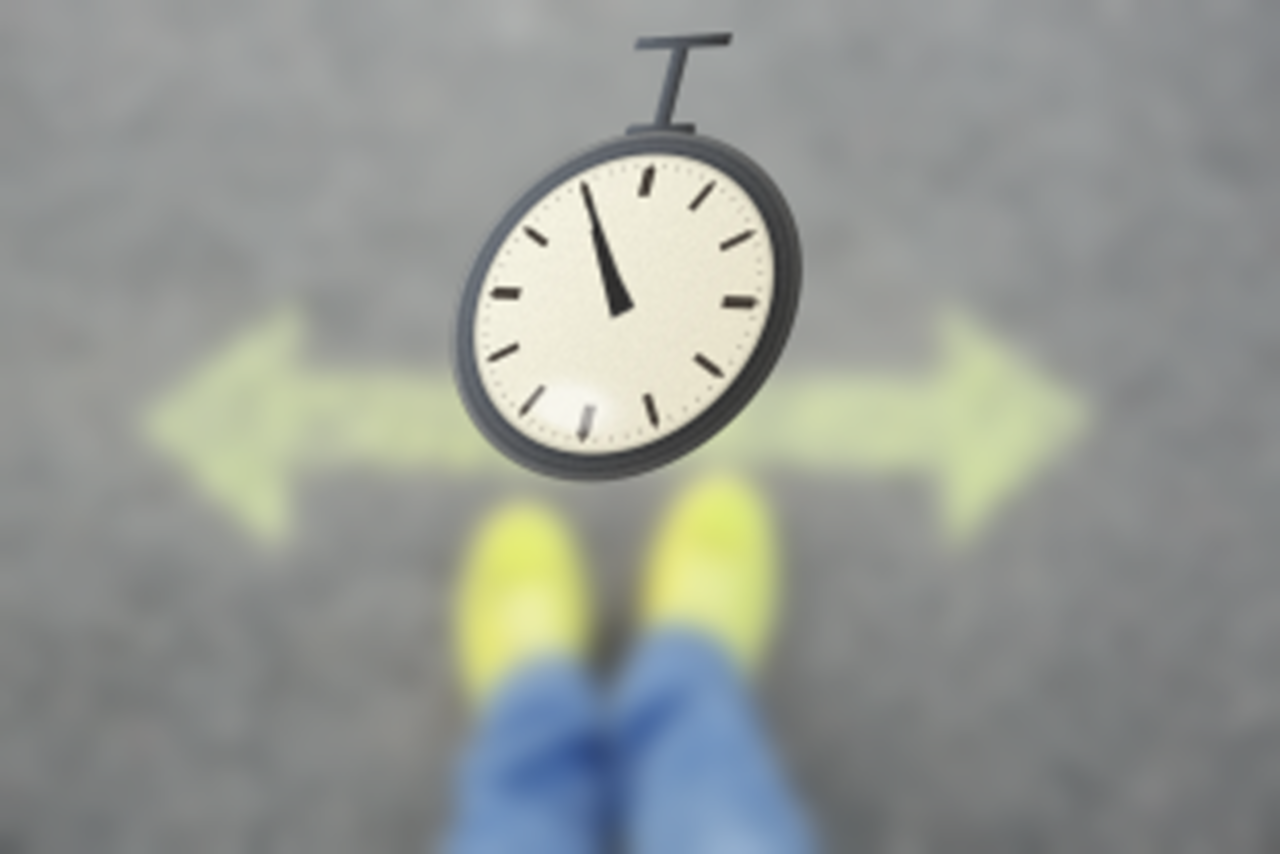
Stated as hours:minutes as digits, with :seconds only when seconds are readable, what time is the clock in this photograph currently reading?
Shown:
10:55
